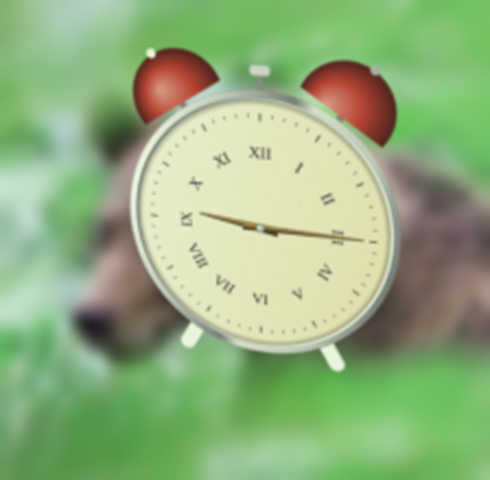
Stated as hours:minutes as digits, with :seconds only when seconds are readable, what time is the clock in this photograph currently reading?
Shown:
9:15
